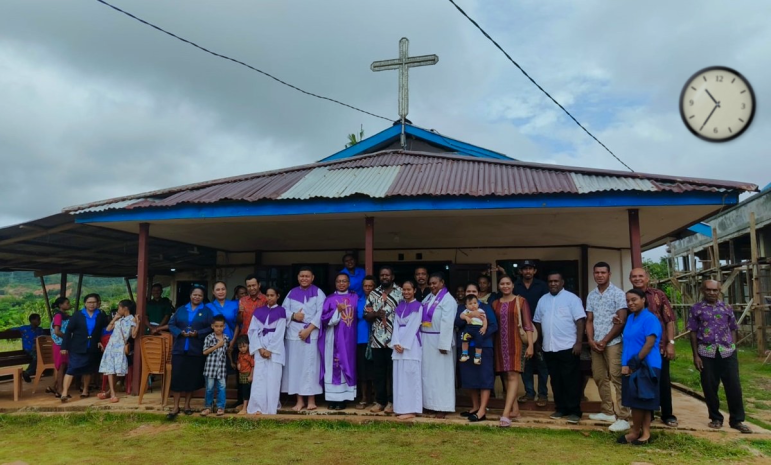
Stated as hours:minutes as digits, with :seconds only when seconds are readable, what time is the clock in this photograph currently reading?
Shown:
10:35
